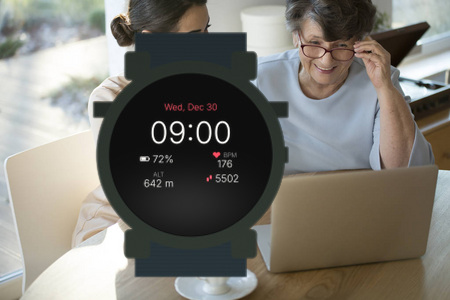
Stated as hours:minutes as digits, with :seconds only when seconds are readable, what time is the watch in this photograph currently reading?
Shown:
9:00
